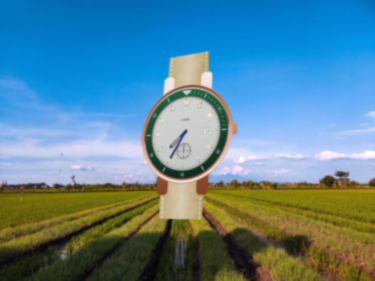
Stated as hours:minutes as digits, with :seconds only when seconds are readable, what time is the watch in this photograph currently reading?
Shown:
7:35
